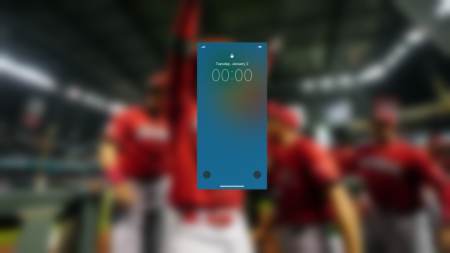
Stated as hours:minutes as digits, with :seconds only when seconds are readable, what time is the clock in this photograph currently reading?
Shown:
0:00
